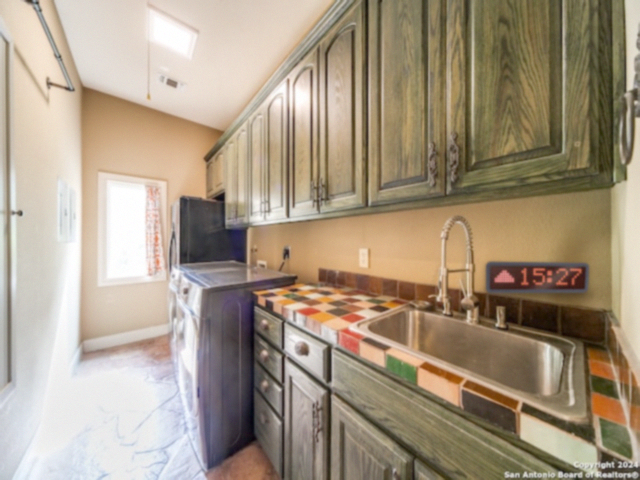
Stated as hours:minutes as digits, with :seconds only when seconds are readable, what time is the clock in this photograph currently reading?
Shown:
15:27
